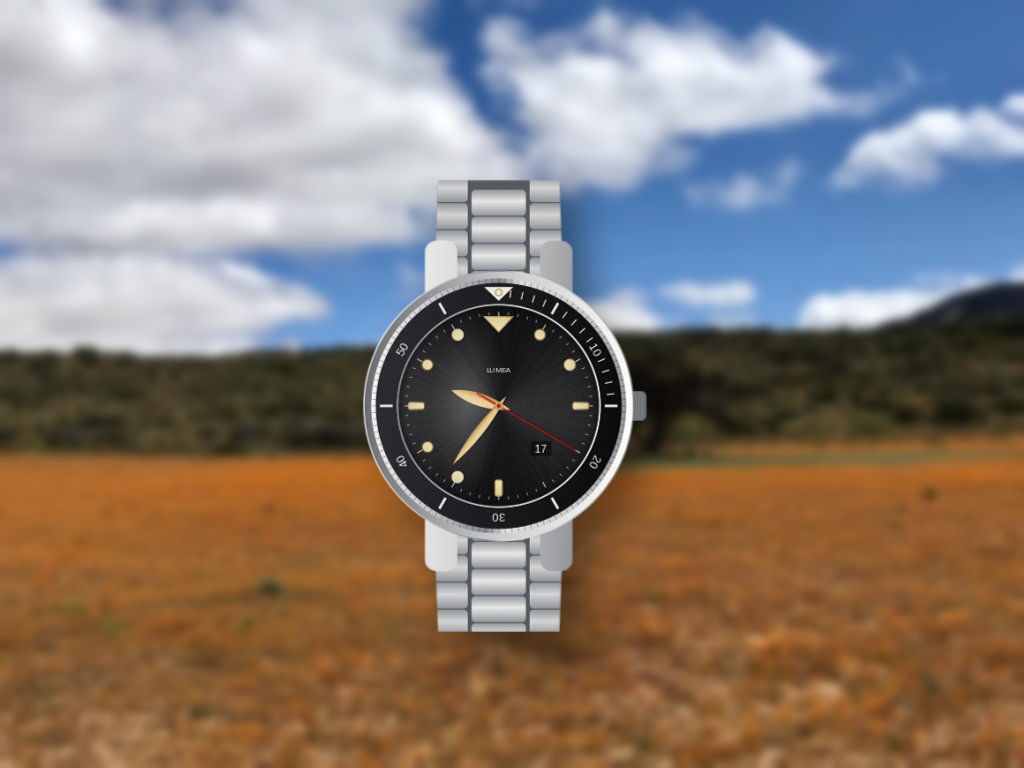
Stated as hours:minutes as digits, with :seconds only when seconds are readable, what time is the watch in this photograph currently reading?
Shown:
9:36:20
